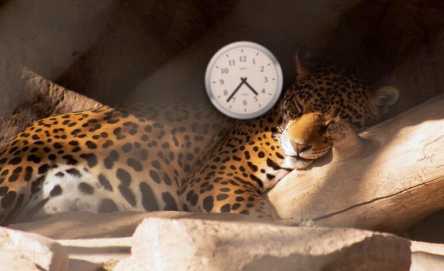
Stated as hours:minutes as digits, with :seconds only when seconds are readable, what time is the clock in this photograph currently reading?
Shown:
4:37
